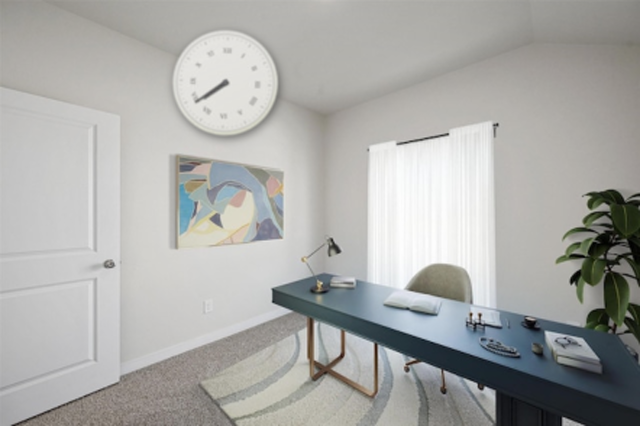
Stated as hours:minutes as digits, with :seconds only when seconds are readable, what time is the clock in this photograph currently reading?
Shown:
7:39
